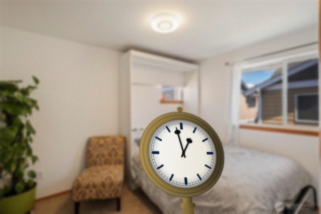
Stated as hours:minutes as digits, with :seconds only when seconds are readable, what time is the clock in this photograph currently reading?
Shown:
12:58
